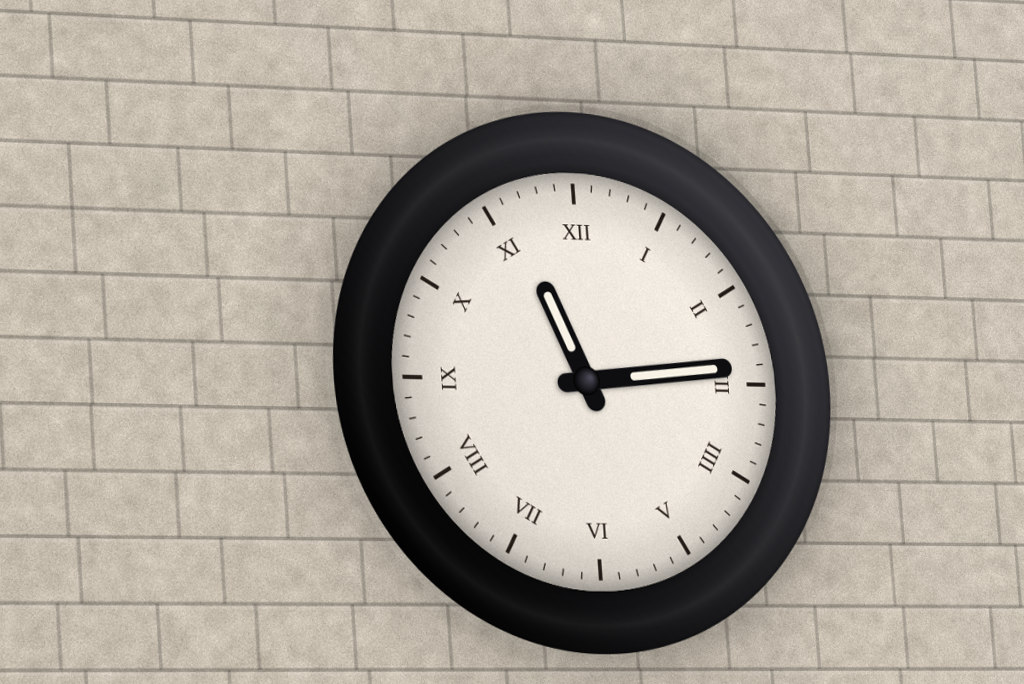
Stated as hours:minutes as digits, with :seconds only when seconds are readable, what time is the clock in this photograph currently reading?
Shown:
11:14
